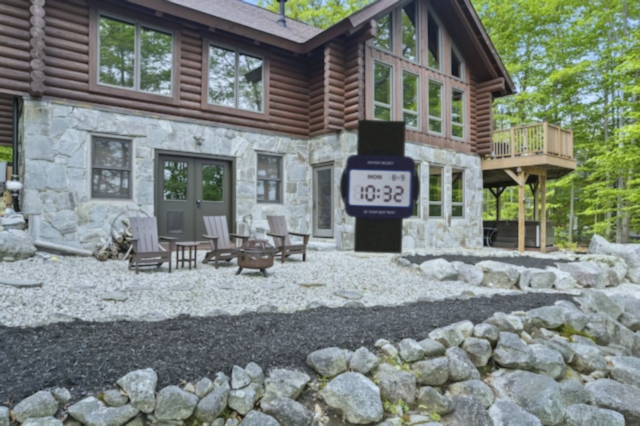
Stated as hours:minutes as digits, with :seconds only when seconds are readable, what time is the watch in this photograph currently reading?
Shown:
10:32
